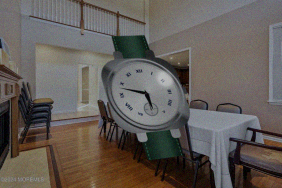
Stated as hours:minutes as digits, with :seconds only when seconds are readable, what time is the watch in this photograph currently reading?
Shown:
5:48
